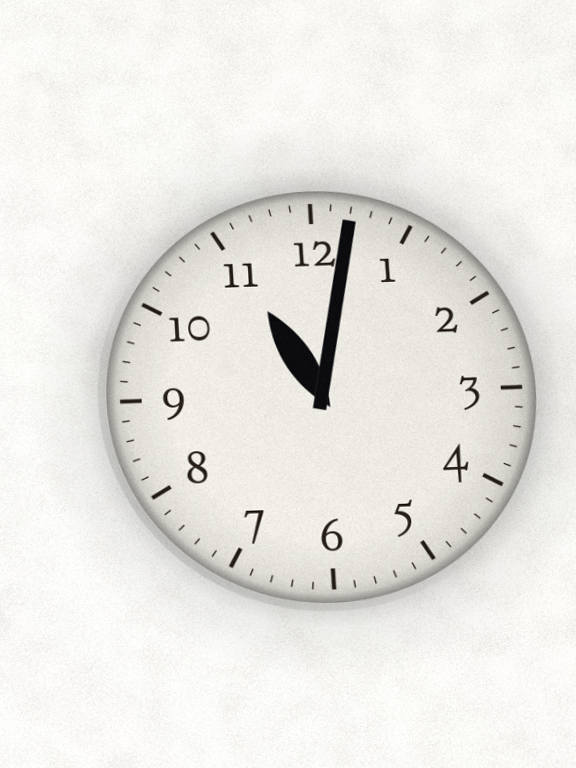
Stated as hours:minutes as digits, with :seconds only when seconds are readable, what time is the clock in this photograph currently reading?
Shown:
11:02
